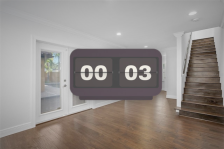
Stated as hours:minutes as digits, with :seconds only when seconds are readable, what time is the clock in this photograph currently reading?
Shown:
0:03
